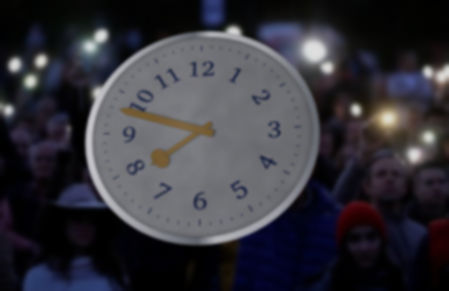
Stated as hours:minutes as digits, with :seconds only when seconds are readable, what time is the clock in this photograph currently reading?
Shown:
7:48
